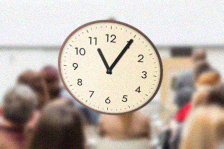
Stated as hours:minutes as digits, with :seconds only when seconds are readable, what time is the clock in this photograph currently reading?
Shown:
11:05
